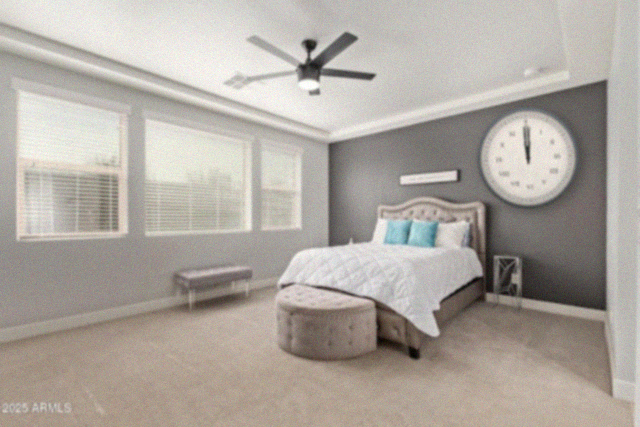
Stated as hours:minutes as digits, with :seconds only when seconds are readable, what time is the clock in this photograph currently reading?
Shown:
12:00
